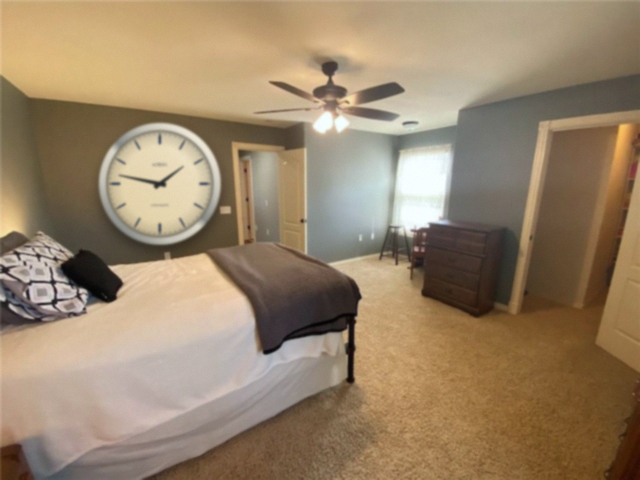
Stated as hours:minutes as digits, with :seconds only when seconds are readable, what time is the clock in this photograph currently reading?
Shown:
1:47
